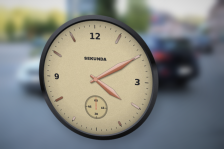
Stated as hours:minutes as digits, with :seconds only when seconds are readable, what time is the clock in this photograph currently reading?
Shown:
4:10
